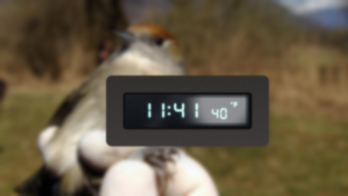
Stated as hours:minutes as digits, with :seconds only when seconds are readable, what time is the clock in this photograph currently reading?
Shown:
11:41
